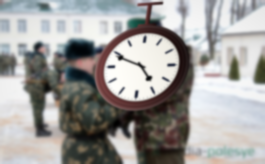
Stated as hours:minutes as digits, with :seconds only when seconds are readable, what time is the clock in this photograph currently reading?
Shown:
4:49
